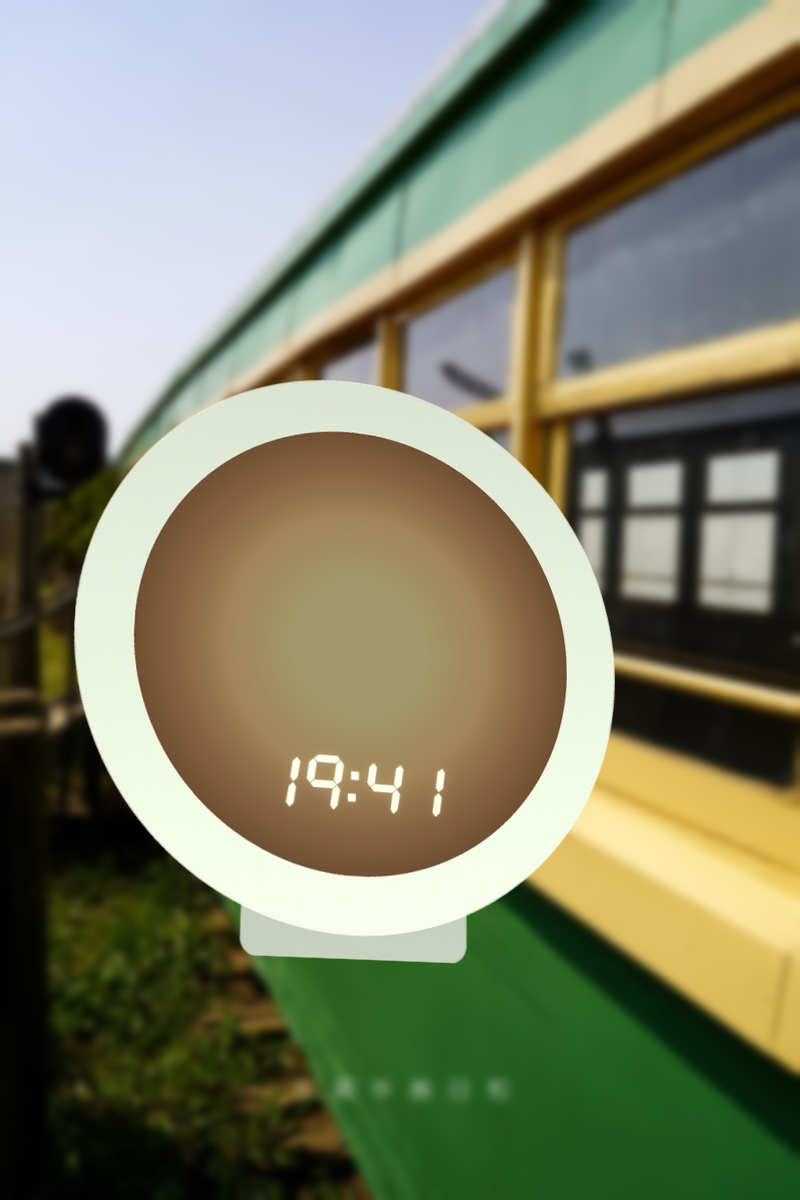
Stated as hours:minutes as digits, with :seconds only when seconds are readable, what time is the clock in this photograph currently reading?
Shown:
19:41
